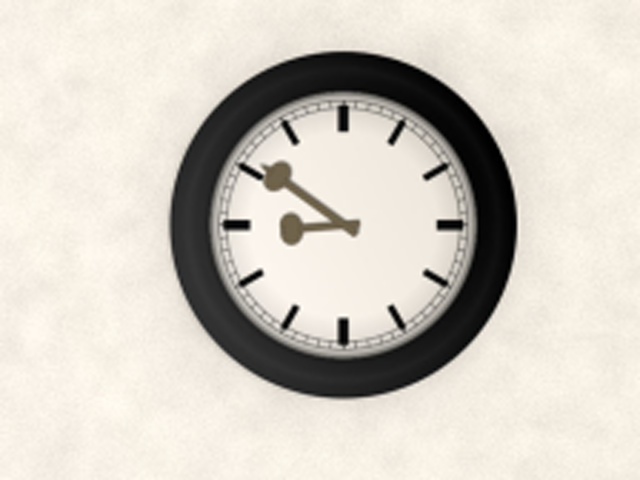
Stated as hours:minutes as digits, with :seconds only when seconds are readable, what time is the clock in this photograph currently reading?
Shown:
8:51
